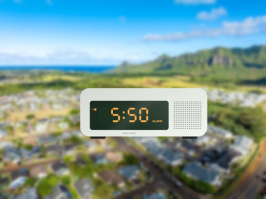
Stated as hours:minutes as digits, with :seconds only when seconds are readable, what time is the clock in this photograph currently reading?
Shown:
5:50
